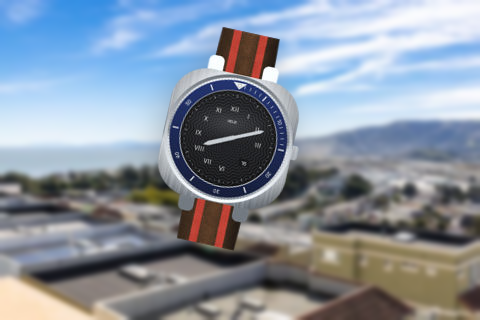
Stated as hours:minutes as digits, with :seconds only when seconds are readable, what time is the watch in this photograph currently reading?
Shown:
8:11
